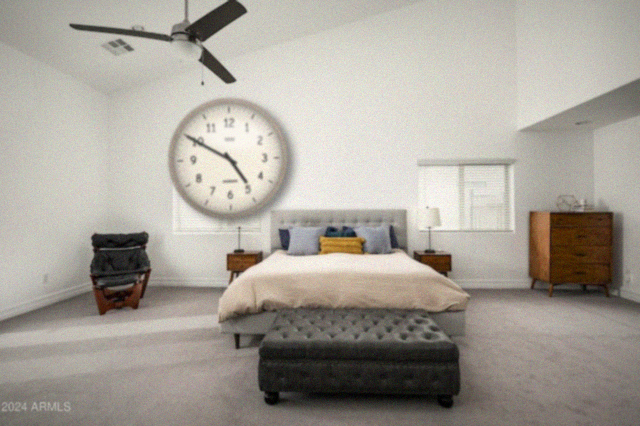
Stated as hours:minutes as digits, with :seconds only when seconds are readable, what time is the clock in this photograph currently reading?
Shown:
4:50
